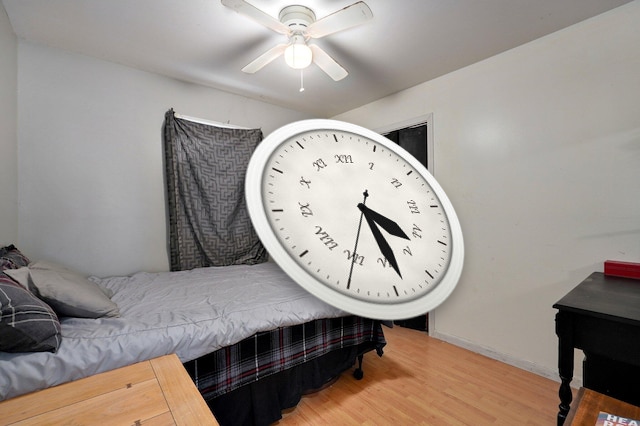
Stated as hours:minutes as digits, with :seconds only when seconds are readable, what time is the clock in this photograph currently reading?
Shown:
4:28:35
